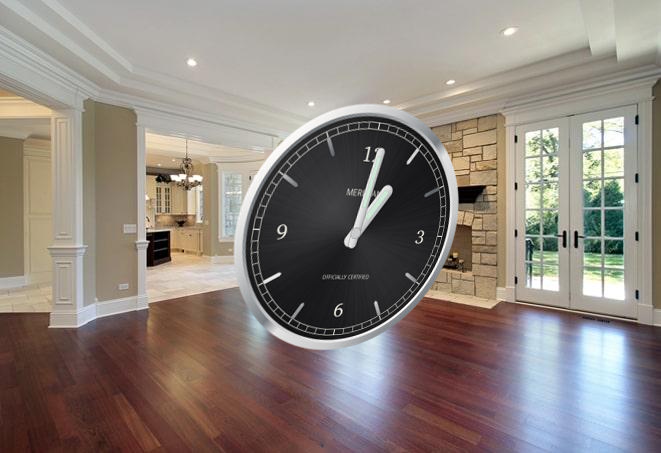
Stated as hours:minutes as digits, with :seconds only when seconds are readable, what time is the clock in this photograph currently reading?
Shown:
1:01
